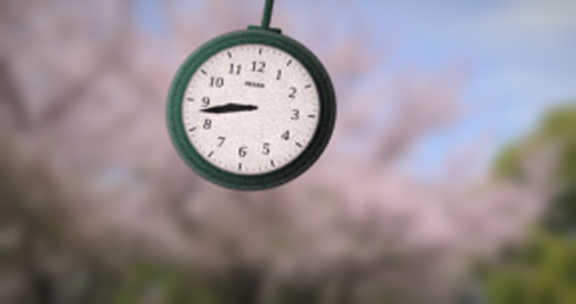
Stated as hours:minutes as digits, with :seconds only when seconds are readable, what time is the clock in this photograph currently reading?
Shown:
8:43
